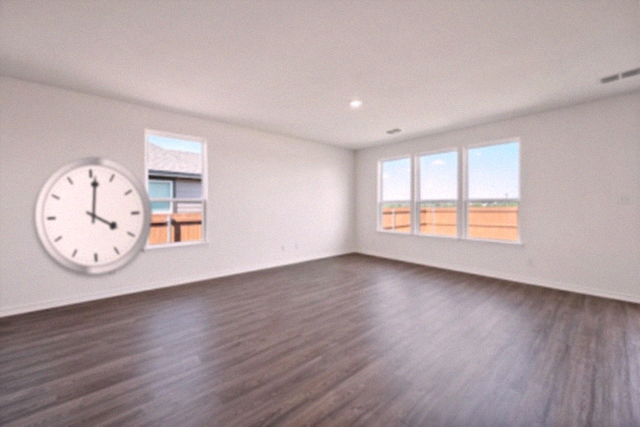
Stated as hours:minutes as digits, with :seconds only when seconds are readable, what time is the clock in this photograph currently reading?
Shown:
4:01
